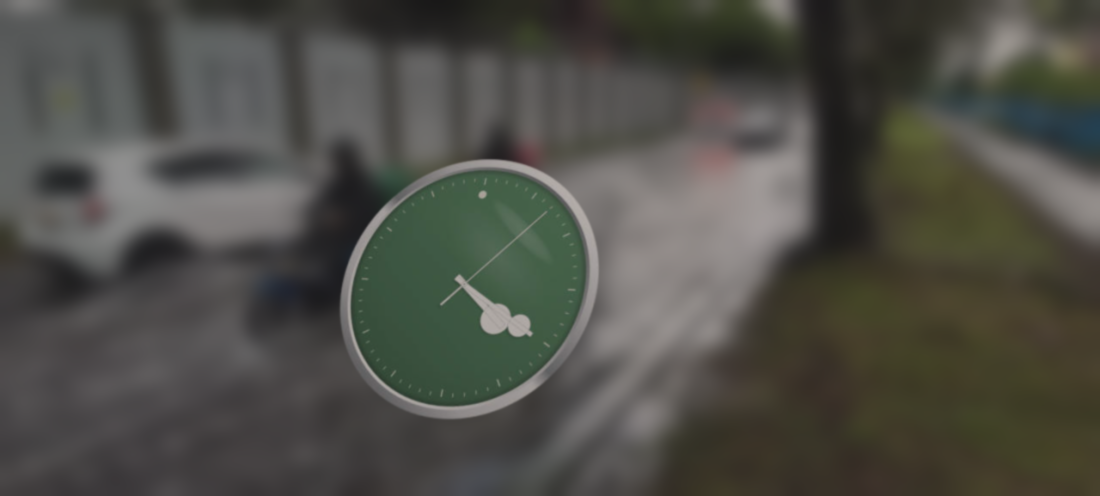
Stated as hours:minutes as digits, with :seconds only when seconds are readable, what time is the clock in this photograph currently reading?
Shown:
4:20:07
